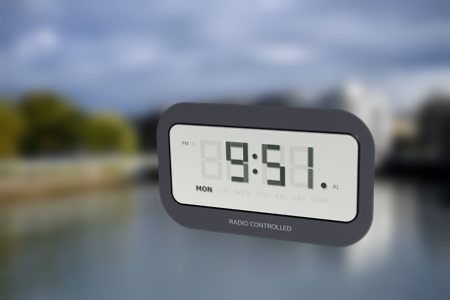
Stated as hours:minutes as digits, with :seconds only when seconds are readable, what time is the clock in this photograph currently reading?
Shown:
9:51
